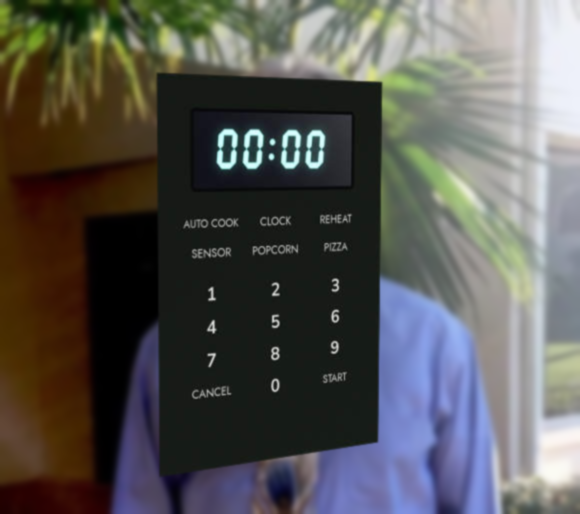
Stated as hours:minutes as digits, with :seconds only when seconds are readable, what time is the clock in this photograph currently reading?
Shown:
0:00
